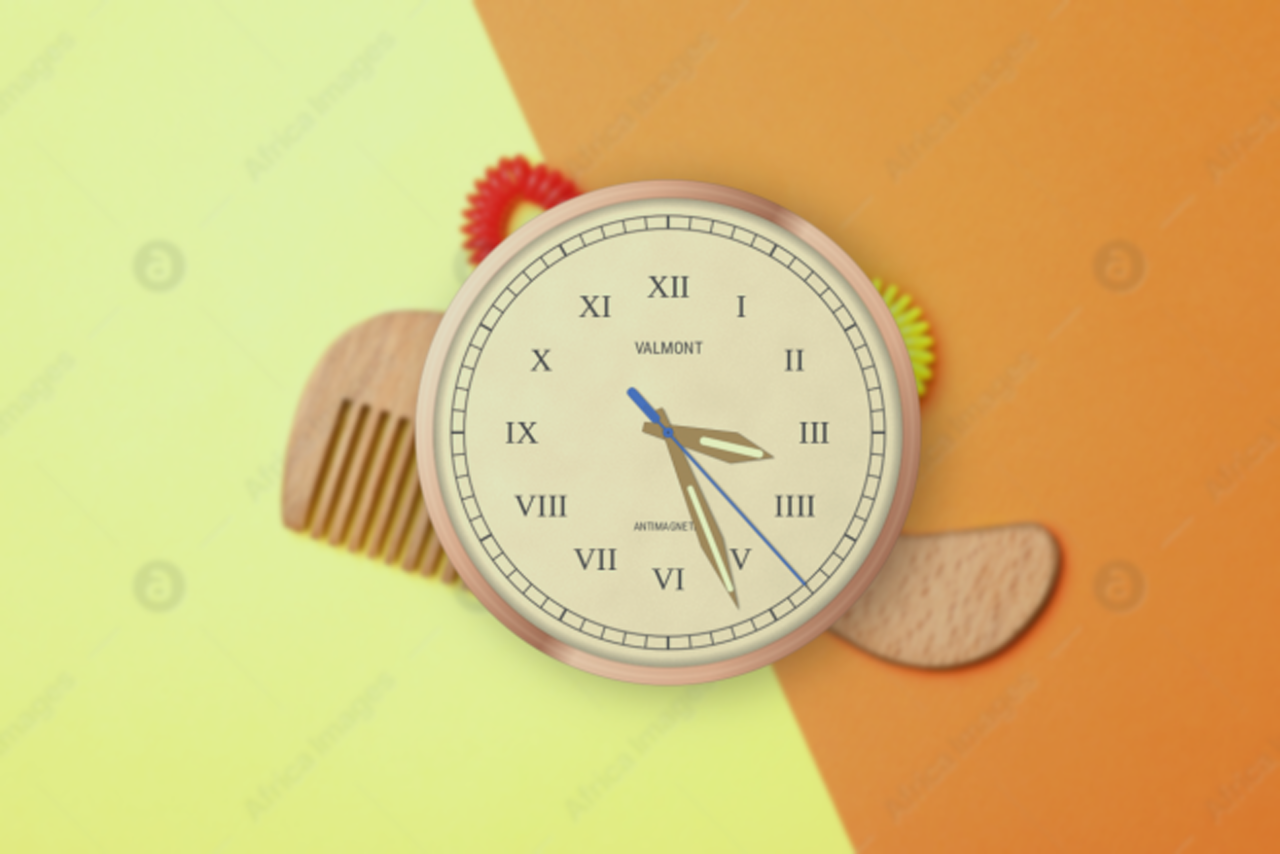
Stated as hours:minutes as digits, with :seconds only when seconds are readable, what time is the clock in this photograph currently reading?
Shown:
3:26:23
